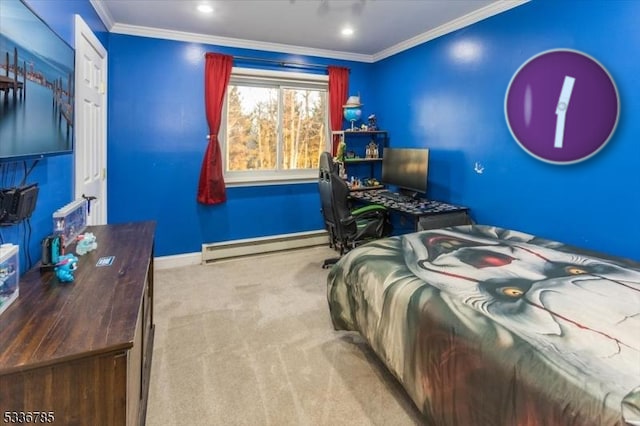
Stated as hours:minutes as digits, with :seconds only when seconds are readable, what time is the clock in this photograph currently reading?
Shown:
12:31
